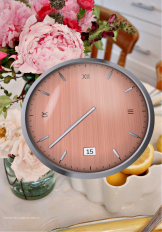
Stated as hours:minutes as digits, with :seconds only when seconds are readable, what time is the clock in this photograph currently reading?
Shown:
7:38
